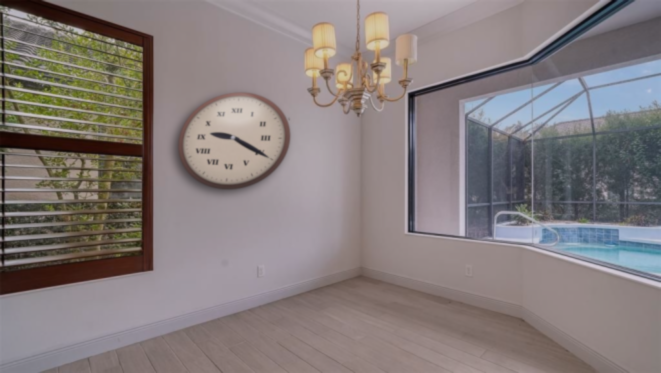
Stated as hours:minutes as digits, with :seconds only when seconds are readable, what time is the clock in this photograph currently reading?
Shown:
9:20
